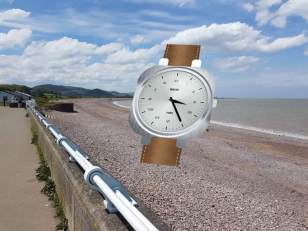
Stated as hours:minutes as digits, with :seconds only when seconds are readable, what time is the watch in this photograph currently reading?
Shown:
3:25
